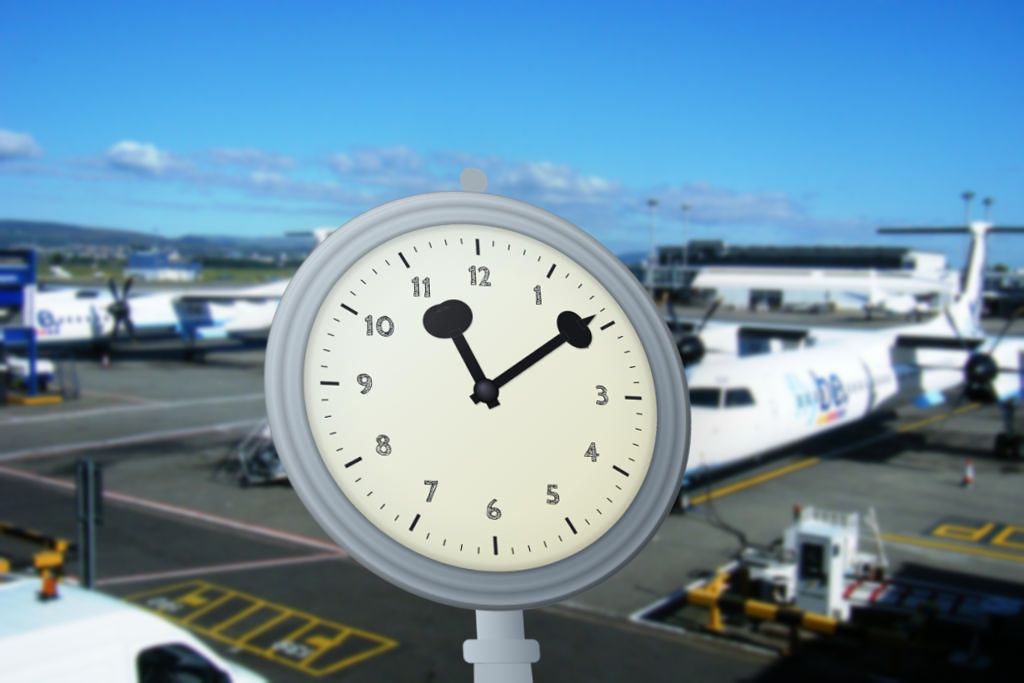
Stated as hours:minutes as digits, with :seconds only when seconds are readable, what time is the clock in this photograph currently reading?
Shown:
11:09
